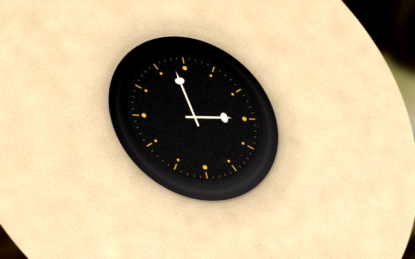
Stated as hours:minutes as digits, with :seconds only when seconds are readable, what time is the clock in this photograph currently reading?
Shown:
2:58
